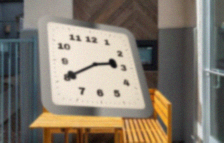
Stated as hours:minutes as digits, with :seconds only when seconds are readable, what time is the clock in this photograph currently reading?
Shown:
2:40
